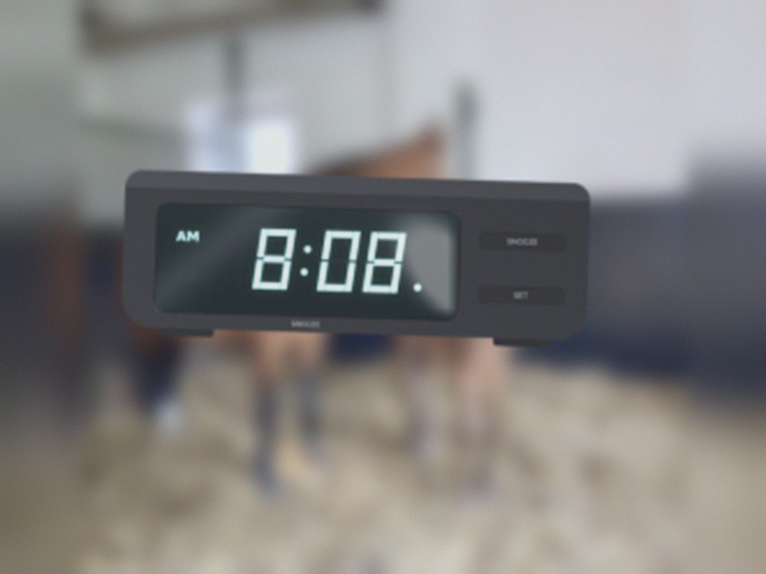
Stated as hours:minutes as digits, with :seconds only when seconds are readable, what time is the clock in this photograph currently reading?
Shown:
8:08
